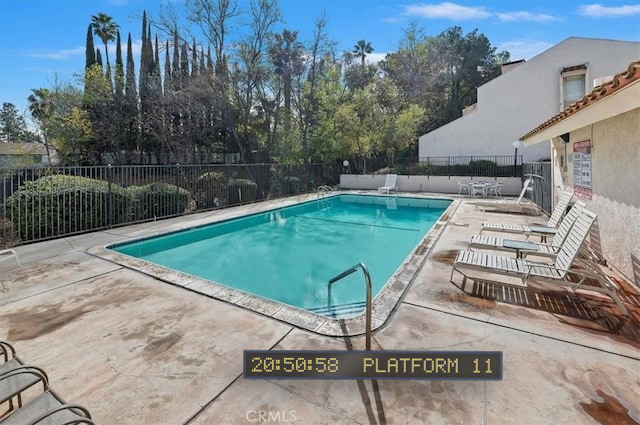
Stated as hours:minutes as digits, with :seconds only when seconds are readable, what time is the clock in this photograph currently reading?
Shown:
20:50:58
